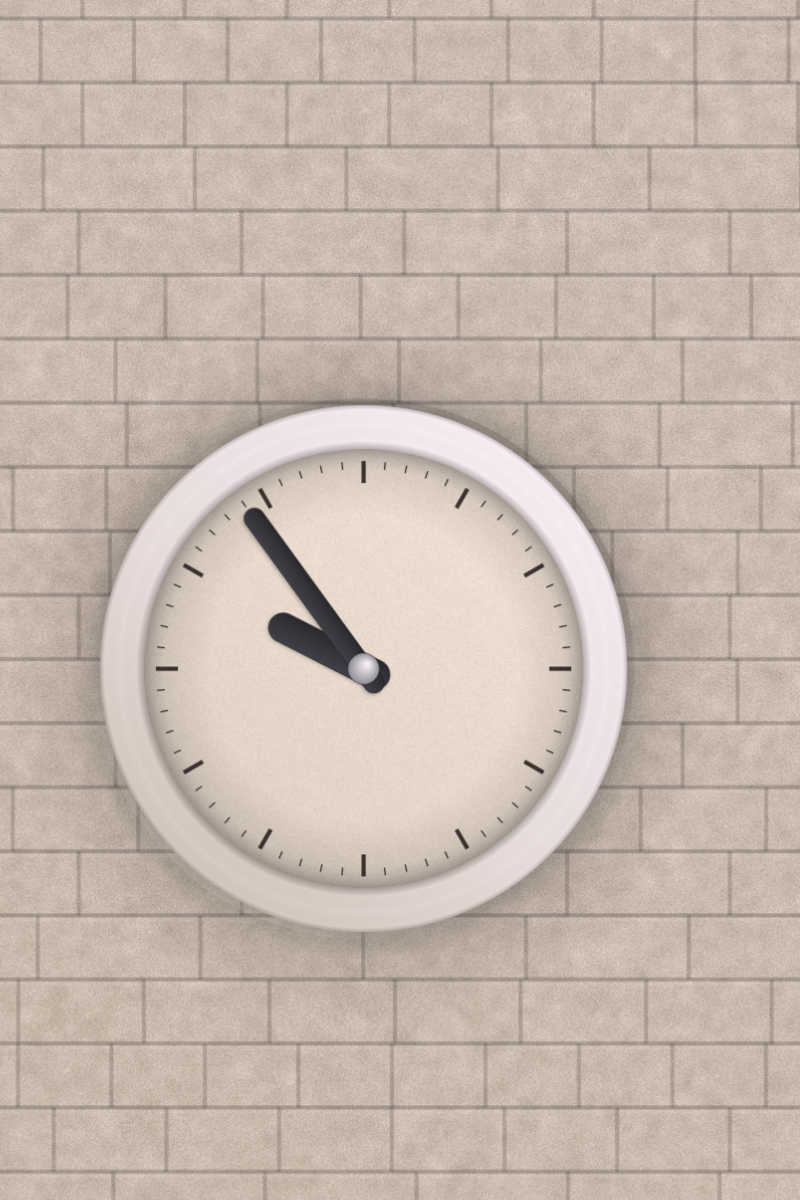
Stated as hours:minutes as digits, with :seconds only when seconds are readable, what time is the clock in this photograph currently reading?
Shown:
9:54
